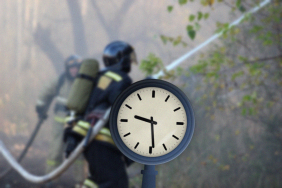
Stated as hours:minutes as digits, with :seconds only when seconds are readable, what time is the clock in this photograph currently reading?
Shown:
9:29
